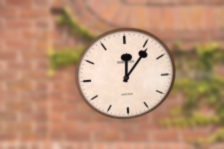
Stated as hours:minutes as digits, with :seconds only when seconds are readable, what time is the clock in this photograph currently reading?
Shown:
12:06
